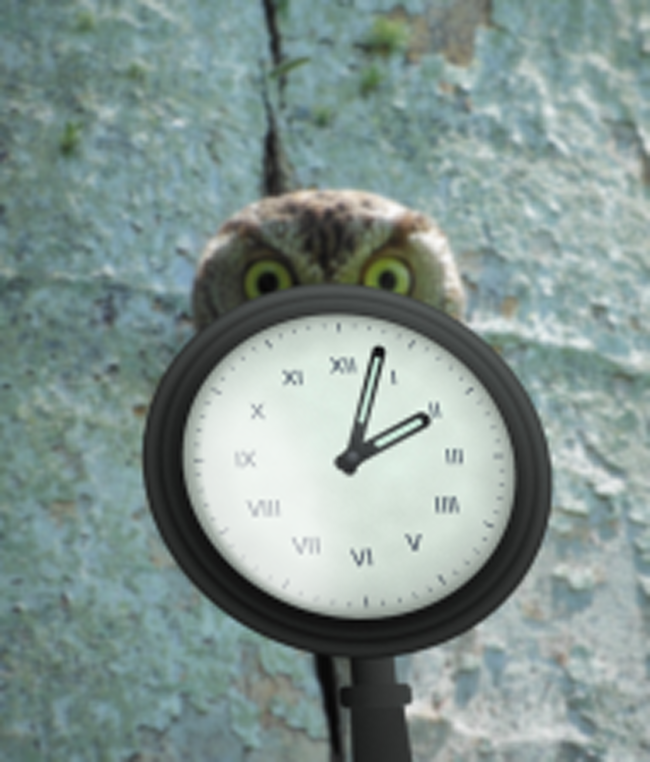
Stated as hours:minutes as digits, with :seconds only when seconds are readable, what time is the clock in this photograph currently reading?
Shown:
2:03
